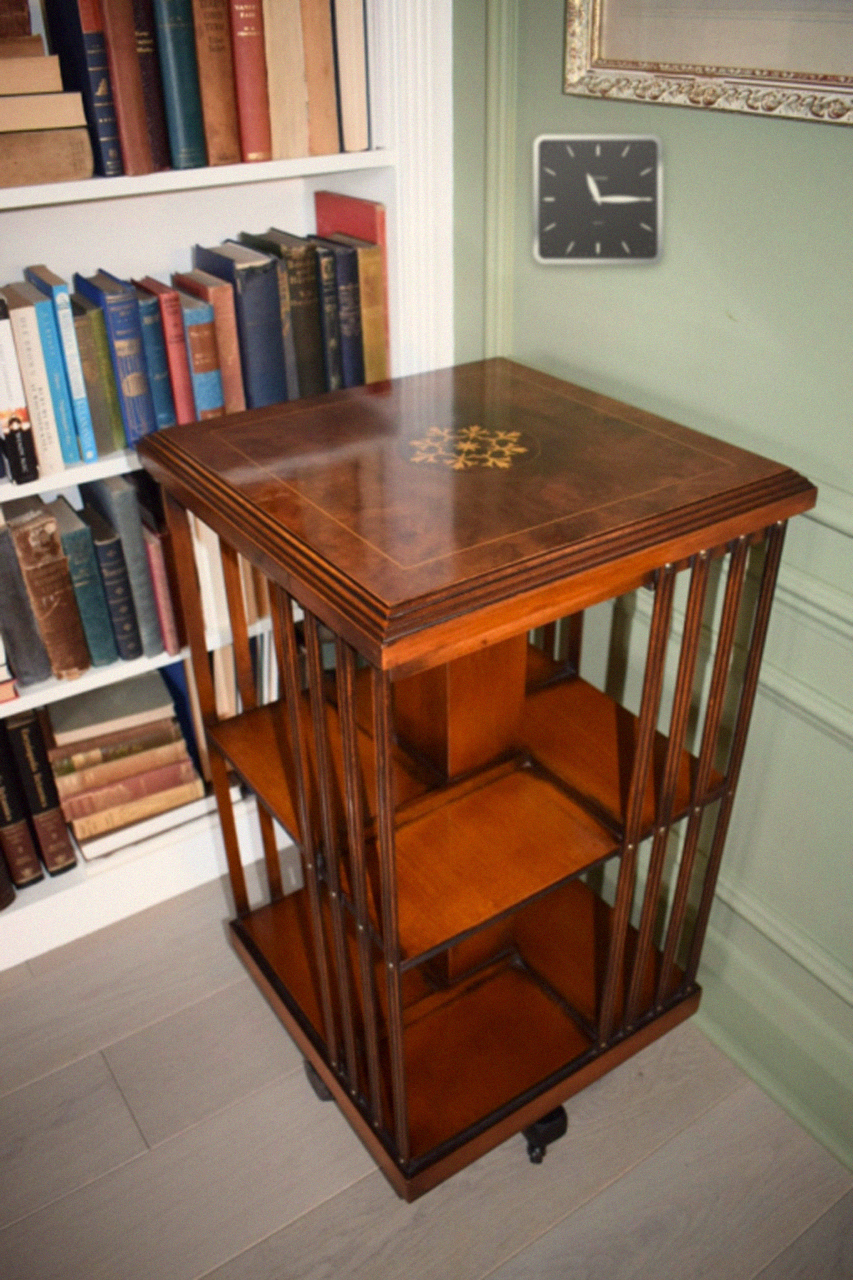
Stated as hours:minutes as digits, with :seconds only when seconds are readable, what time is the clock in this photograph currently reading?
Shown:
11:15
